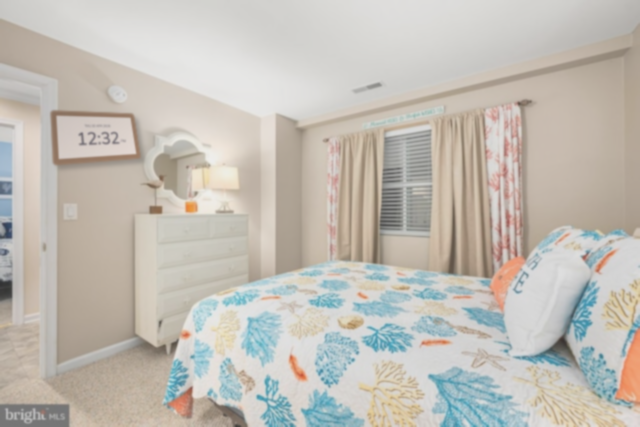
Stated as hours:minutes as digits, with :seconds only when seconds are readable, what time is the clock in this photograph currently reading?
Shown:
12:32
